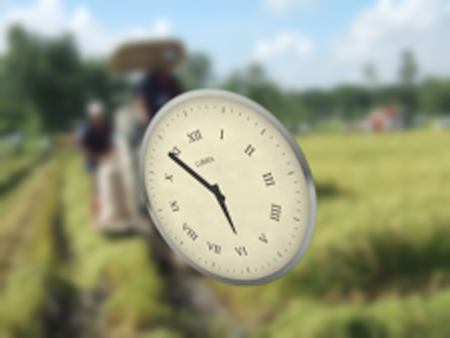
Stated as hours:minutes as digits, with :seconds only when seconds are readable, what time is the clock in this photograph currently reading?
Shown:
5:54
